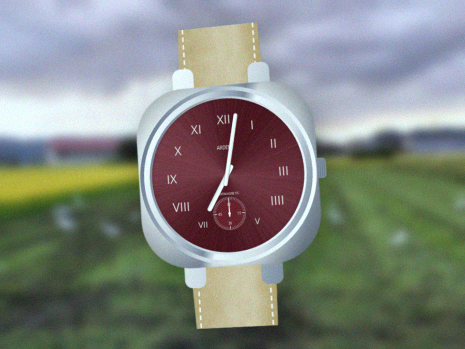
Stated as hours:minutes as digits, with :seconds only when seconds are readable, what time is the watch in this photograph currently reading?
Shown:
7:02
